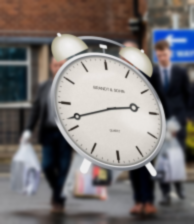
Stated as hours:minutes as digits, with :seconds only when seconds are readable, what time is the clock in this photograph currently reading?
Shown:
2:42
